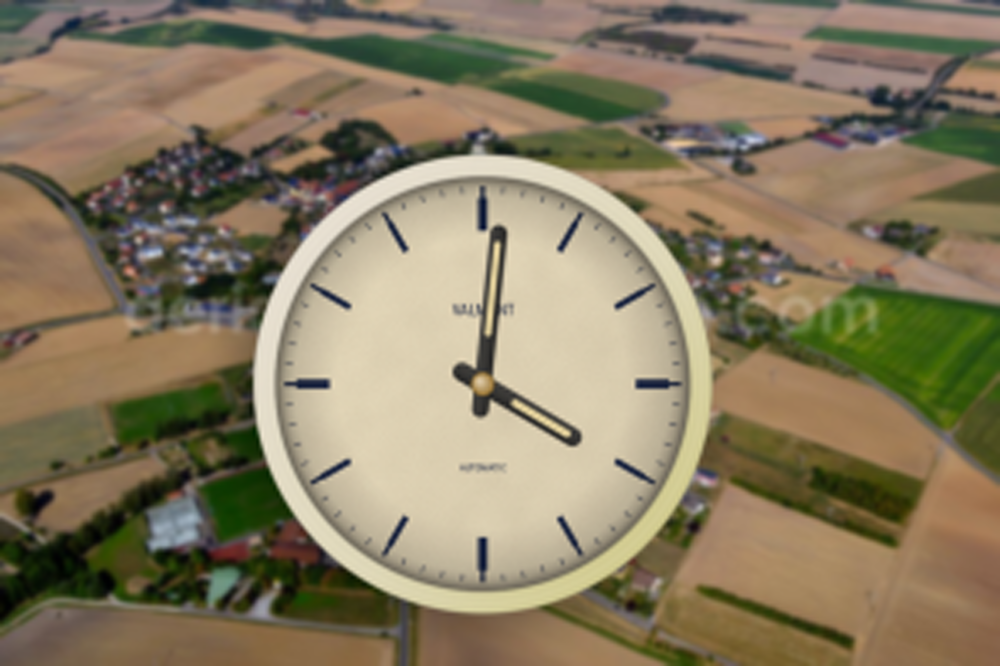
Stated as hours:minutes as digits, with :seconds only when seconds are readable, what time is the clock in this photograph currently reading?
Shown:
4:01
